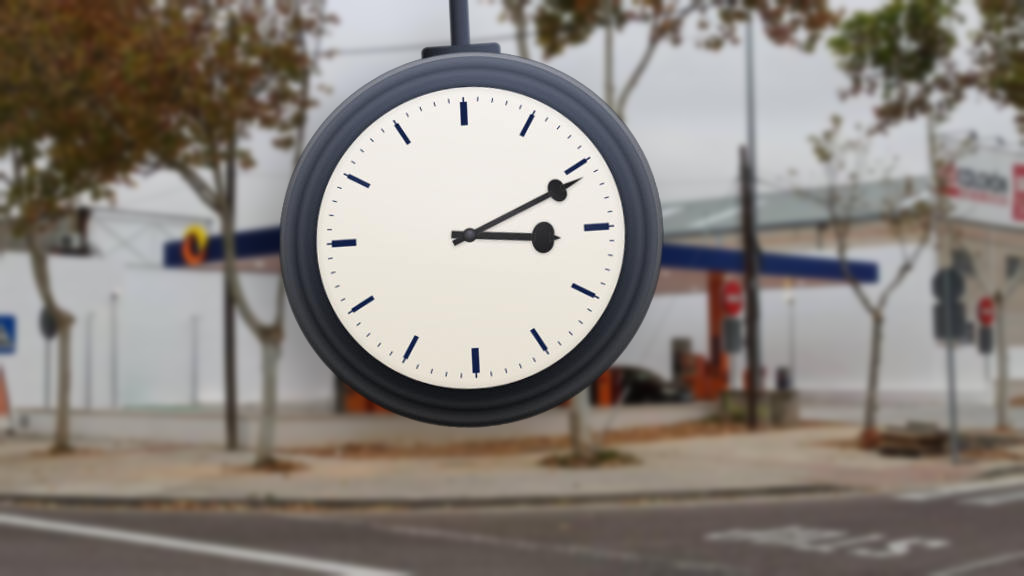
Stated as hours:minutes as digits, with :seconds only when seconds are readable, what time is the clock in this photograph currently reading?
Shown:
3:11
